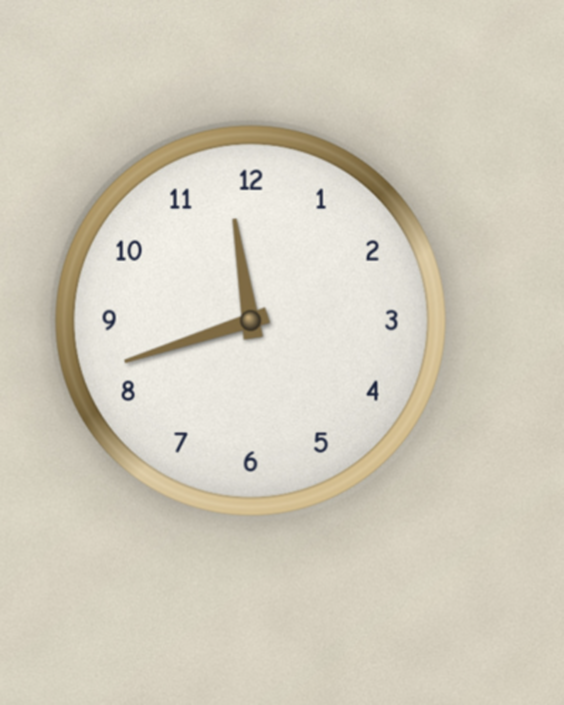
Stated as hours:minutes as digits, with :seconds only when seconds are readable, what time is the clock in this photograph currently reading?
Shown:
11:42
